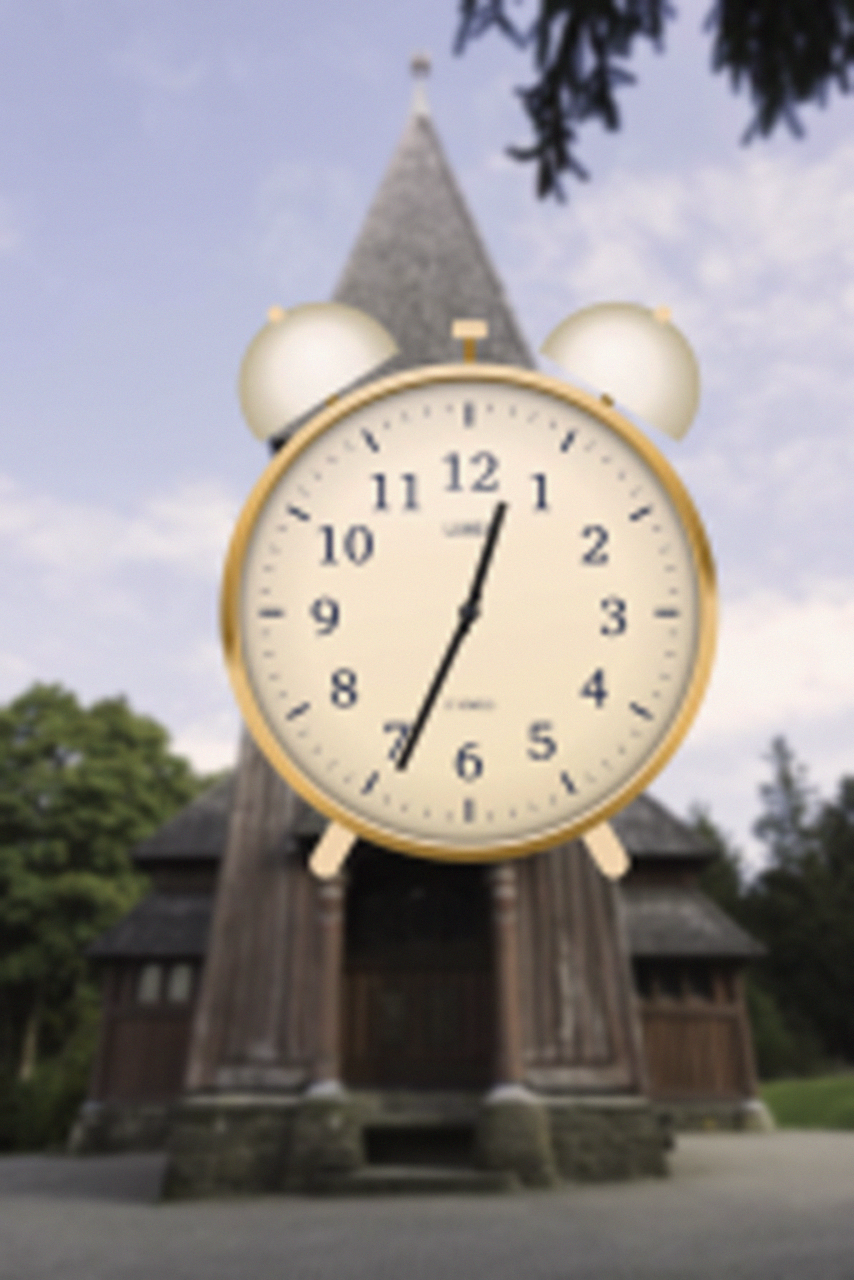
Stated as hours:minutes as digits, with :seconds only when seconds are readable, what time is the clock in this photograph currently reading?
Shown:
12:34
